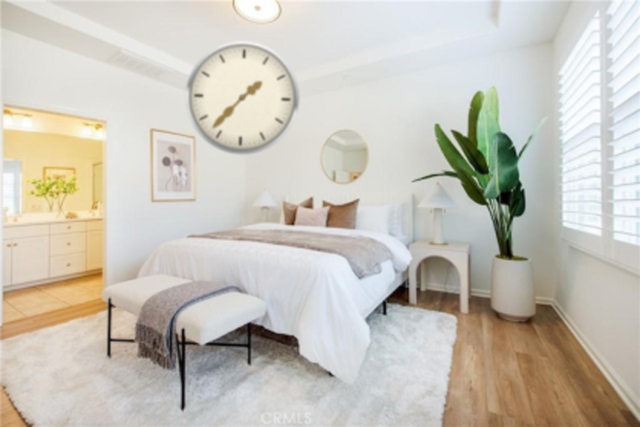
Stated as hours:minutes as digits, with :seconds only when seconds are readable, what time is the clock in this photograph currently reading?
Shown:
1:37
